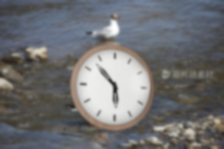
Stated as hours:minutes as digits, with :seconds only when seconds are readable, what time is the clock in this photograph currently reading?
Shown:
5:53
